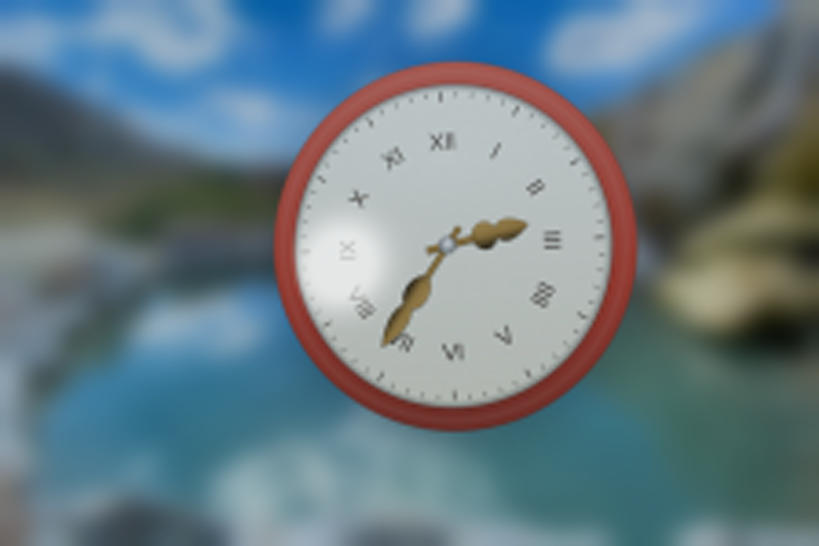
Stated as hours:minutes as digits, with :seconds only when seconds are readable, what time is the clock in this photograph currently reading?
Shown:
2:36
